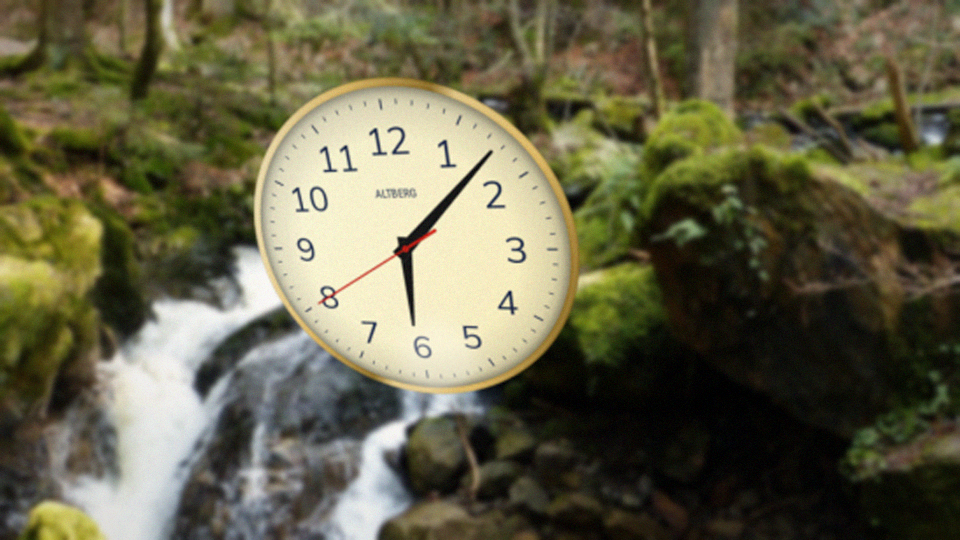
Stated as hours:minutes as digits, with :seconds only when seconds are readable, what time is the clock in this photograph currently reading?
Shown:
6:07:40
